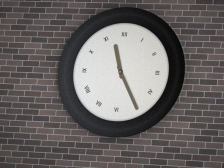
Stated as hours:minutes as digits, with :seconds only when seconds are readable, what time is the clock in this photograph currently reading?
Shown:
11:25
